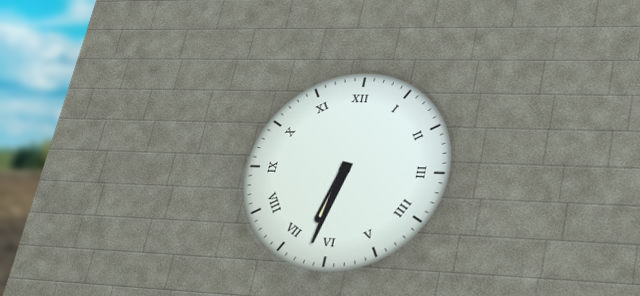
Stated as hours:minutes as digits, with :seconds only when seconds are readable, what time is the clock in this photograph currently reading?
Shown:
6:32
